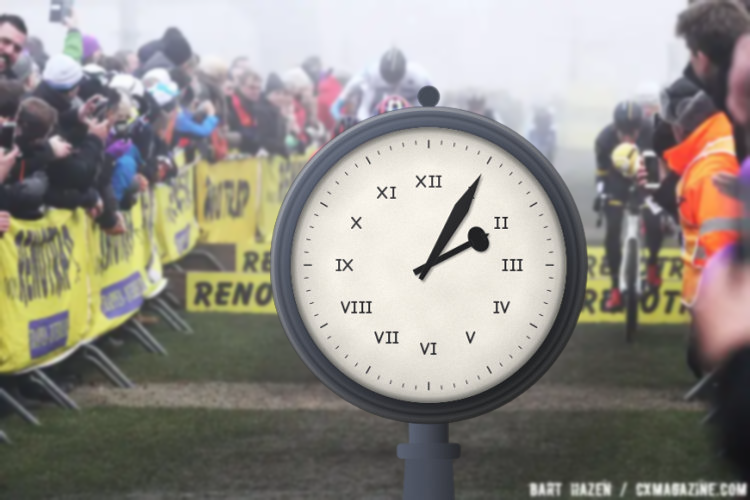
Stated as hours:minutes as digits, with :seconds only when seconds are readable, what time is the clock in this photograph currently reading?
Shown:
2:05
